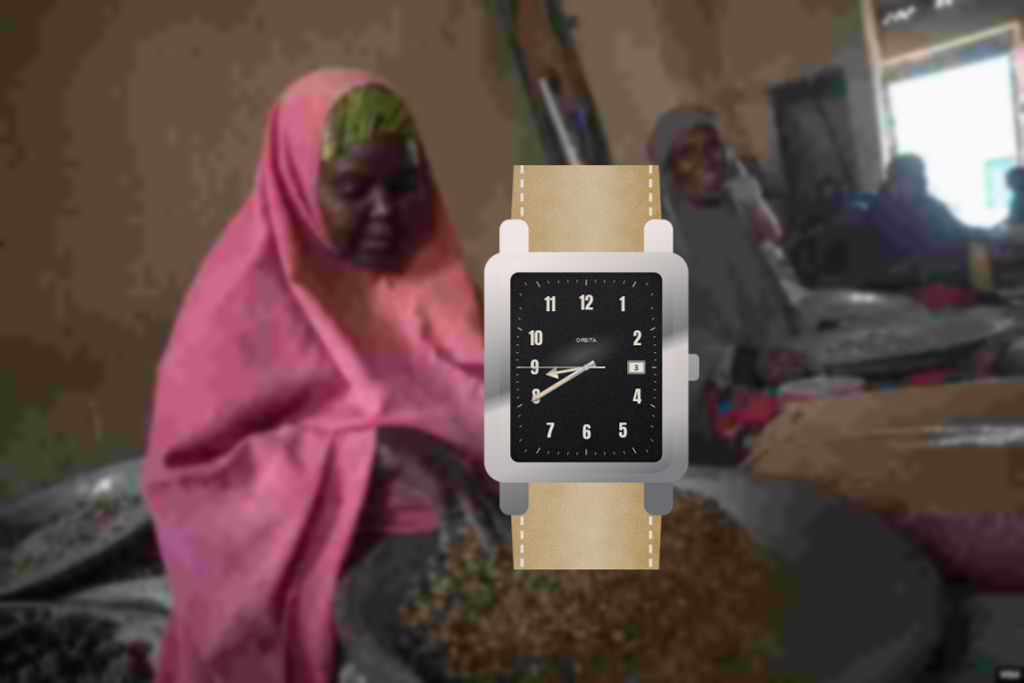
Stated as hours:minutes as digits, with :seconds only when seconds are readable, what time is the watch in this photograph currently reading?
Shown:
8:39:45
